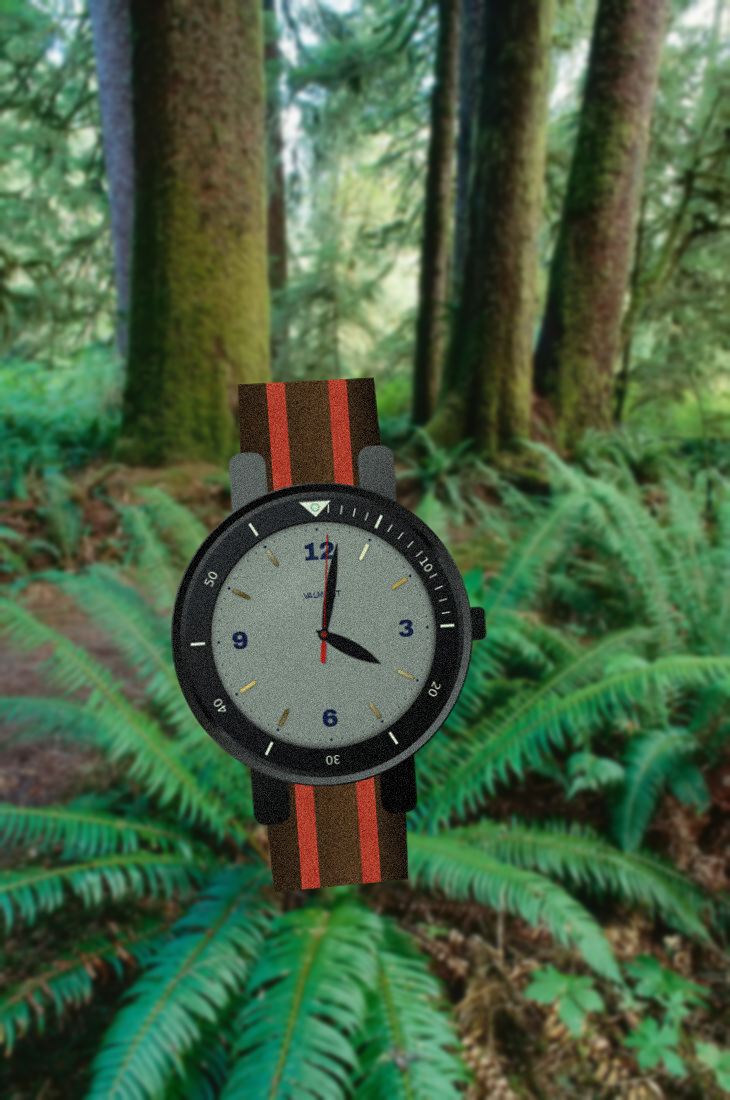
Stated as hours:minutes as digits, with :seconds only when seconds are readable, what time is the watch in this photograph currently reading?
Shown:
4:02:01
